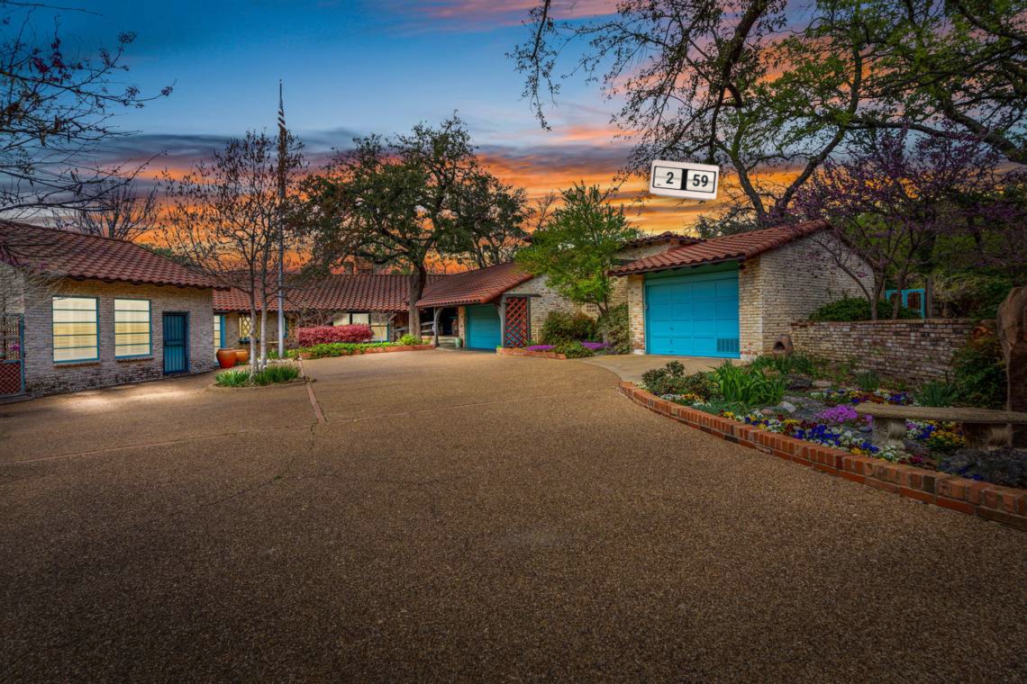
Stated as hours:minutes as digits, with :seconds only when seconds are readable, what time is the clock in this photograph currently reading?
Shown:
2:59
